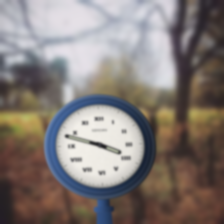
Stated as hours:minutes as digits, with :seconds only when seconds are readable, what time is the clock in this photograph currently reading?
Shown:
3:48
